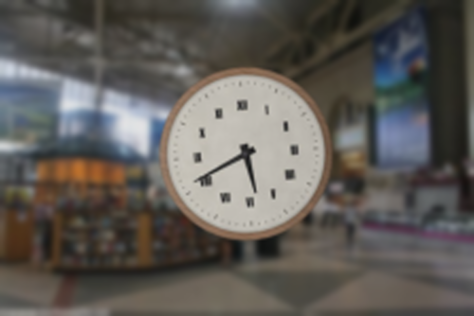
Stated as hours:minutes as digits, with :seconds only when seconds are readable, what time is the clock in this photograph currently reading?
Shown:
5:41
